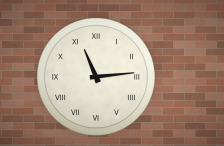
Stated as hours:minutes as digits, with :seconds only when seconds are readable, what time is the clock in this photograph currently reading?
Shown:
11:14
